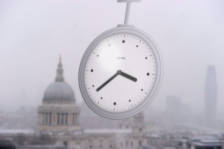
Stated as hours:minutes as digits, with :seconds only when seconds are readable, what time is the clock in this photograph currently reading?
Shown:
3:38
